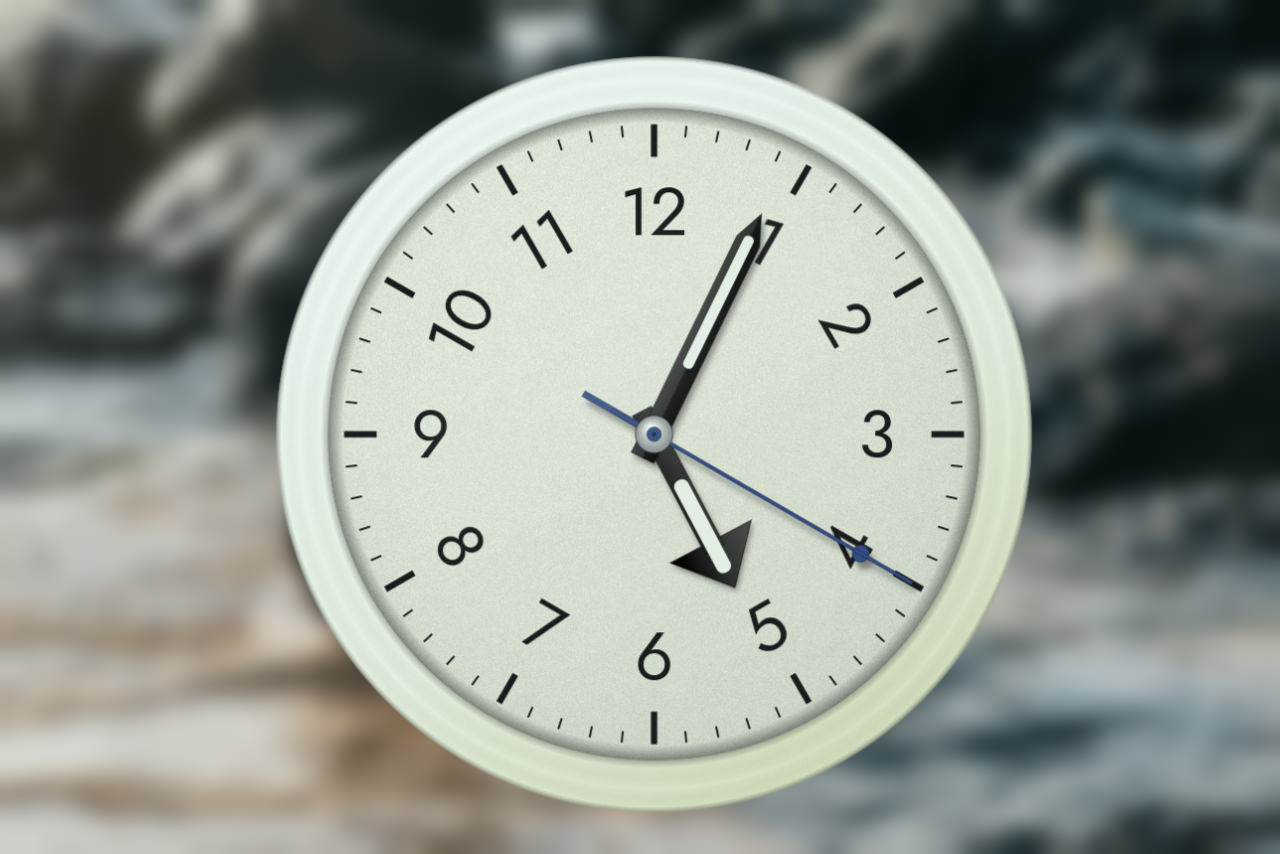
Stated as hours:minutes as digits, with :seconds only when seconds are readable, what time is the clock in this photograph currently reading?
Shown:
5:04:20
